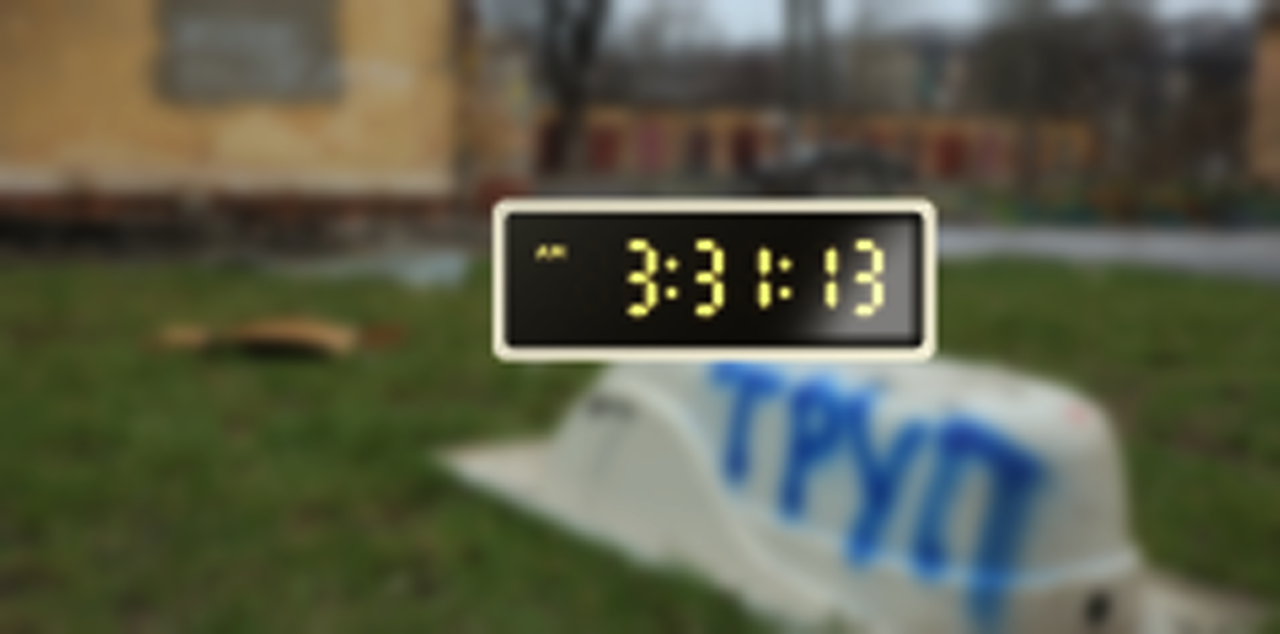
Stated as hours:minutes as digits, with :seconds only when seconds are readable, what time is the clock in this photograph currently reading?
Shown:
3:31:13
